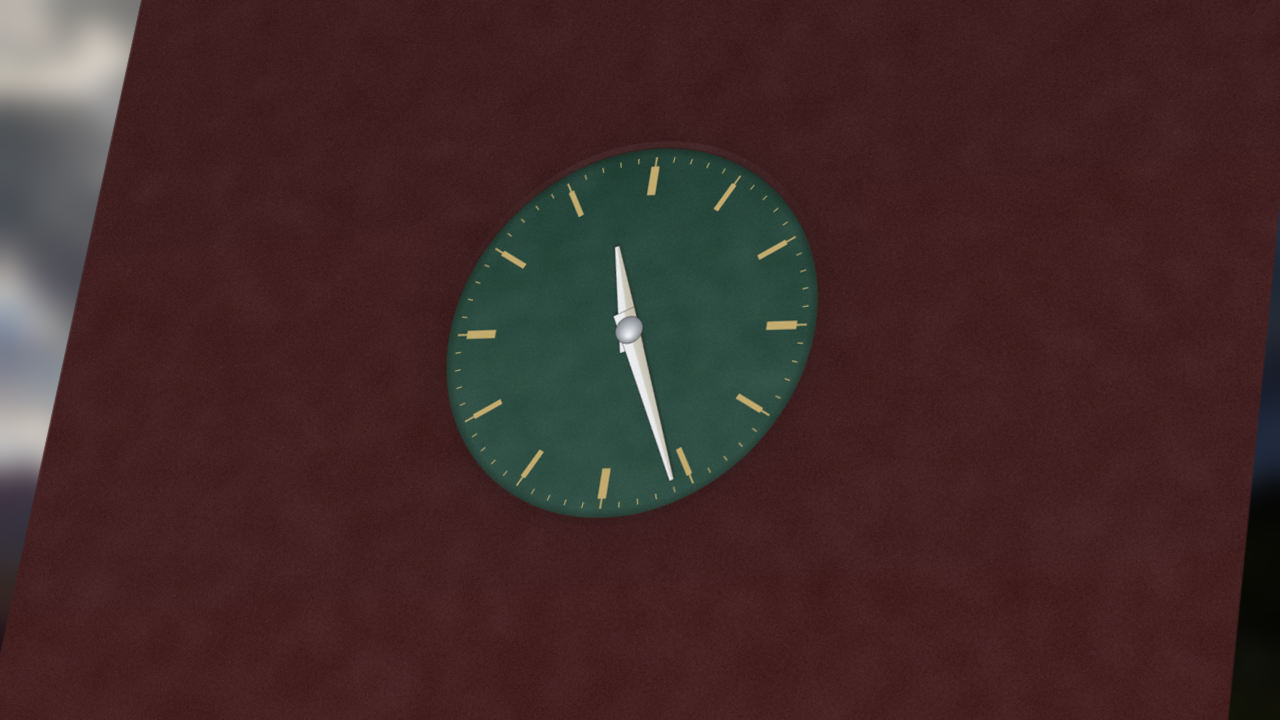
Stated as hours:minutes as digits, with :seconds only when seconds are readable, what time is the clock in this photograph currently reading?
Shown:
11:26
